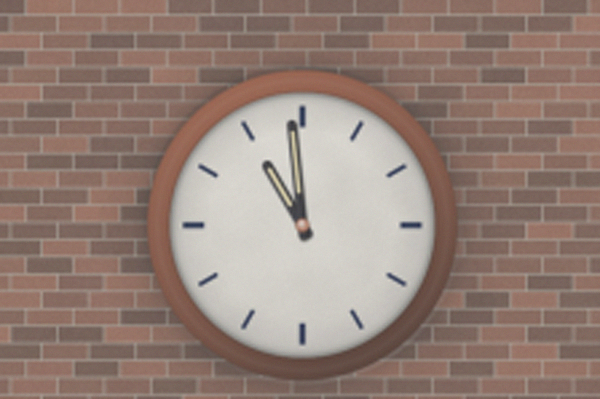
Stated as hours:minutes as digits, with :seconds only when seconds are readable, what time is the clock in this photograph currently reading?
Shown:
10:59
